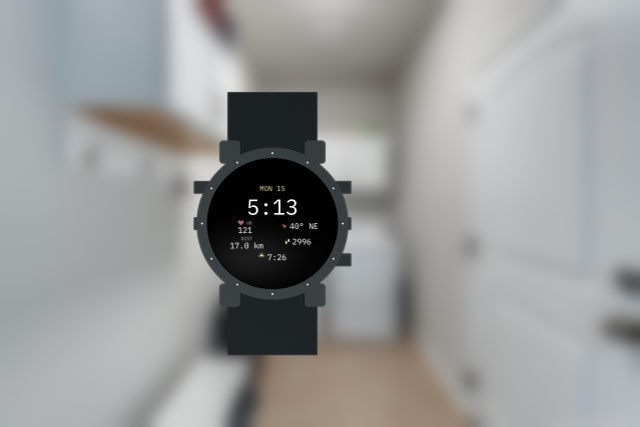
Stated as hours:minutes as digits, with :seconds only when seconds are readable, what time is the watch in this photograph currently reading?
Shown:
5:13
